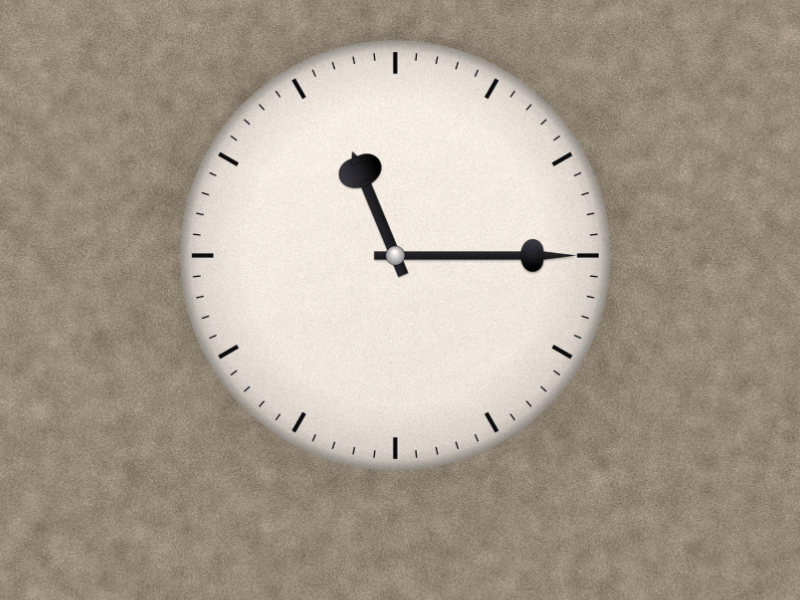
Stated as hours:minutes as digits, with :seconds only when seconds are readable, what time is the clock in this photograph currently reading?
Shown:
11:15
